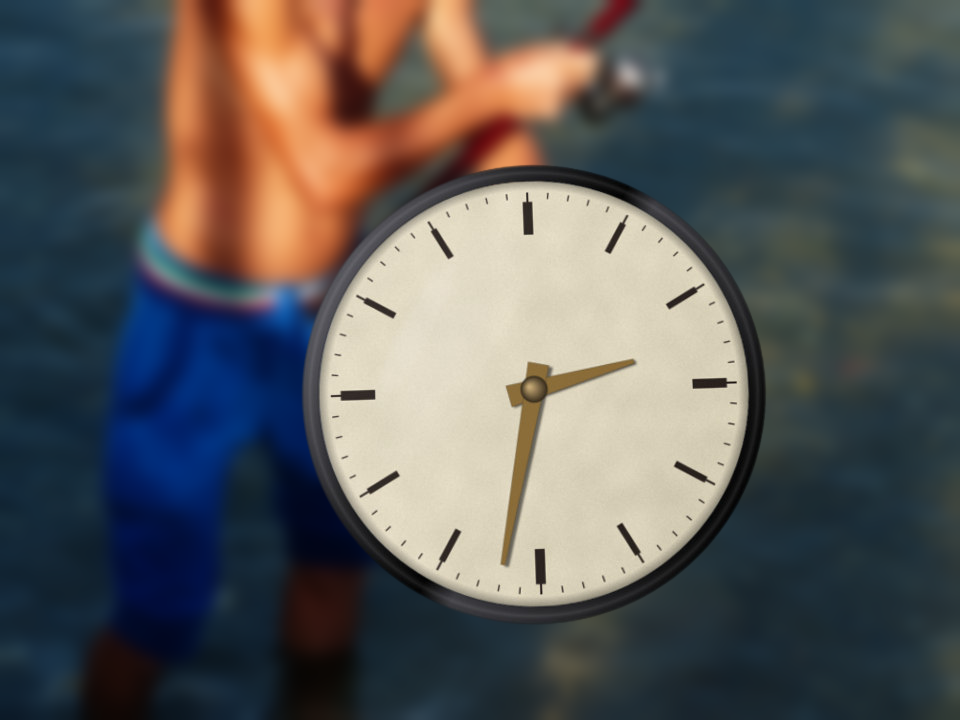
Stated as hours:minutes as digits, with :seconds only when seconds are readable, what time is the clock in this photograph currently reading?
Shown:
2:32
